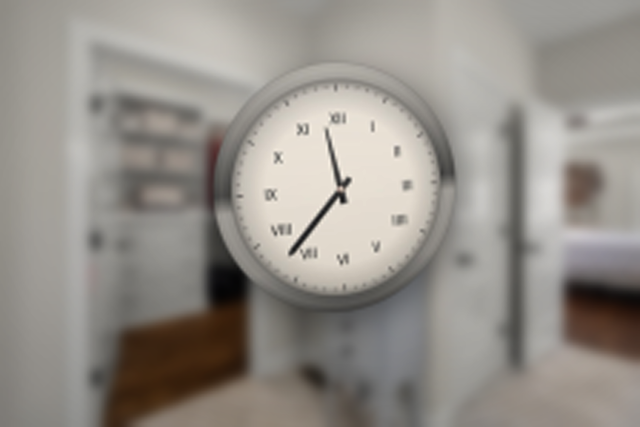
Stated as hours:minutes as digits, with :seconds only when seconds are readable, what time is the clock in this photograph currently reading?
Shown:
11:37
